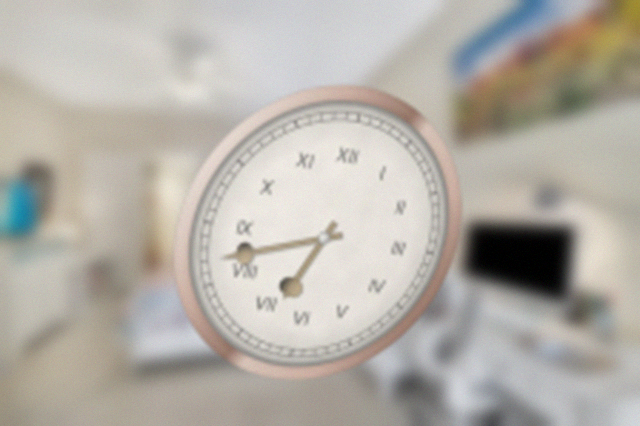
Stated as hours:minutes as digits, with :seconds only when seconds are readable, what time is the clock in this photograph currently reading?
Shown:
6:42
